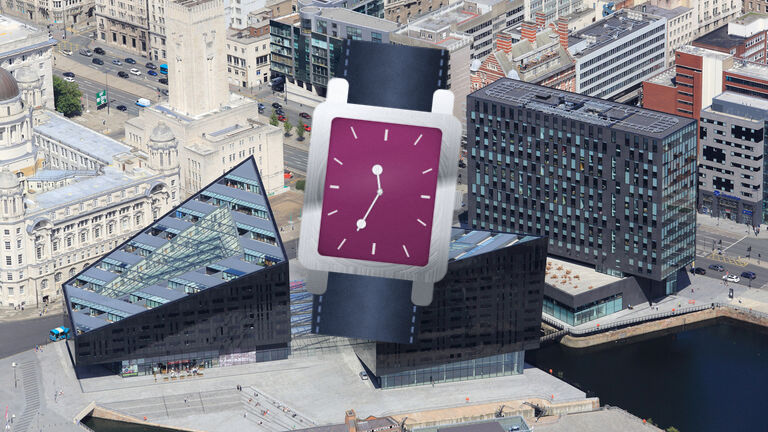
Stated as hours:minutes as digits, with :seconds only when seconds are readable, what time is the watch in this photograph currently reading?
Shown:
11:34
